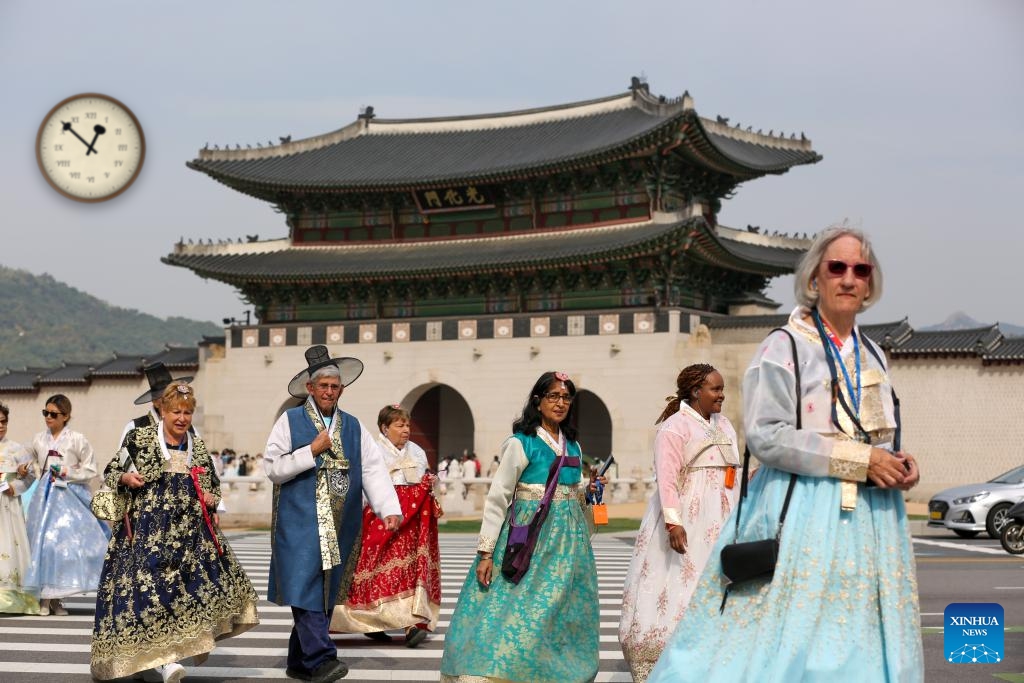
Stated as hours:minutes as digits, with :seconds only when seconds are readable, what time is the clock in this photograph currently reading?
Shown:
12:52
